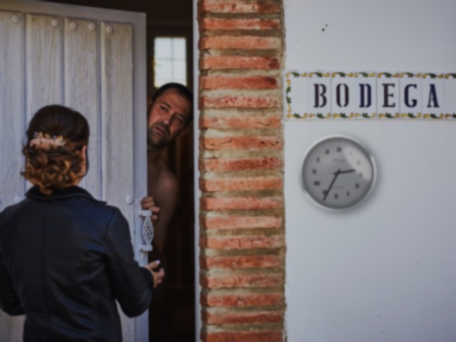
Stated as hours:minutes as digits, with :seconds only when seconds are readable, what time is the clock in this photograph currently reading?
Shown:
2:34
